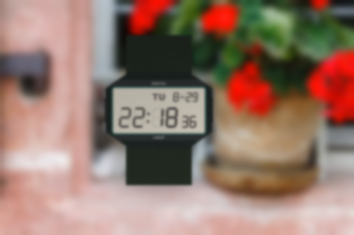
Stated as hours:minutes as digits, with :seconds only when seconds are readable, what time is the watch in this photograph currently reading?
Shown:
22:18:36
